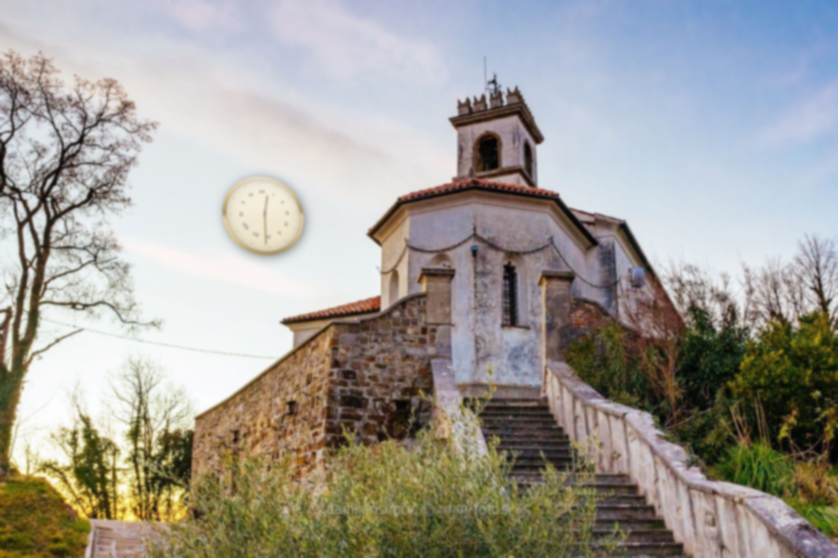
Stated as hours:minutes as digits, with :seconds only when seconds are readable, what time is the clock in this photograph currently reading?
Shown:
12:31
